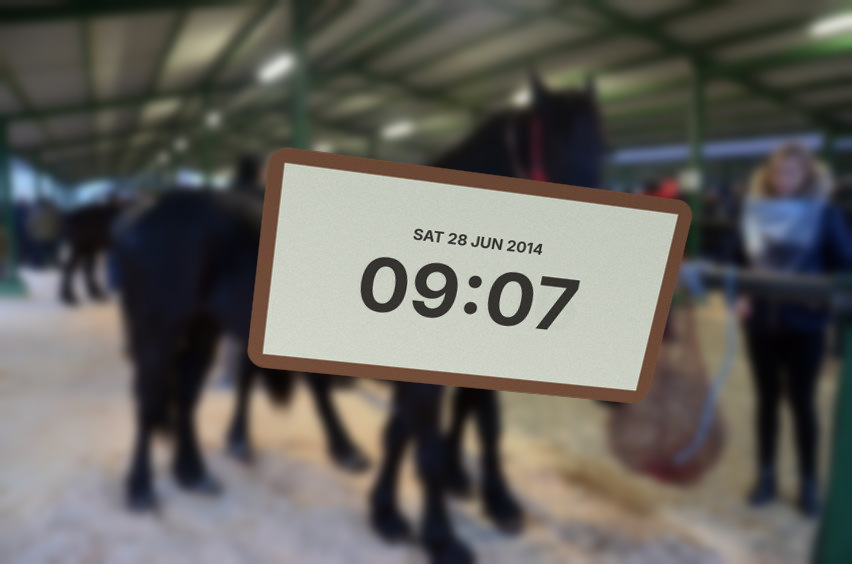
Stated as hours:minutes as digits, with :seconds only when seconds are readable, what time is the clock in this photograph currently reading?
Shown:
9:07
